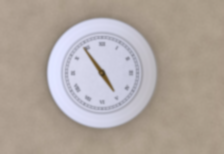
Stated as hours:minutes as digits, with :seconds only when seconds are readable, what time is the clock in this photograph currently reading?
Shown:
4:54
